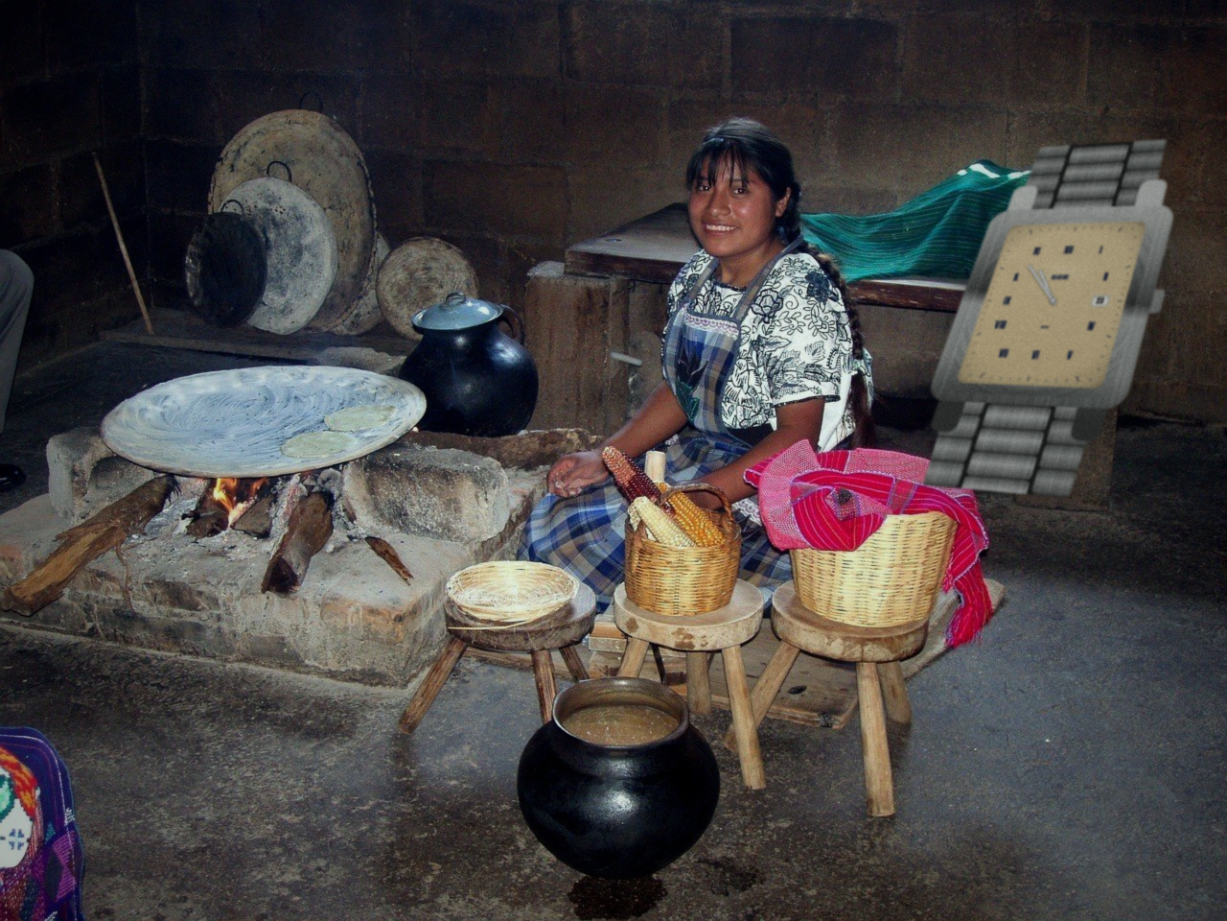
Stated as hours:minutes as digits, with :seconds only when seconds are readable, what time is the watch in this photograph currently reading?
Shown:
10:53
